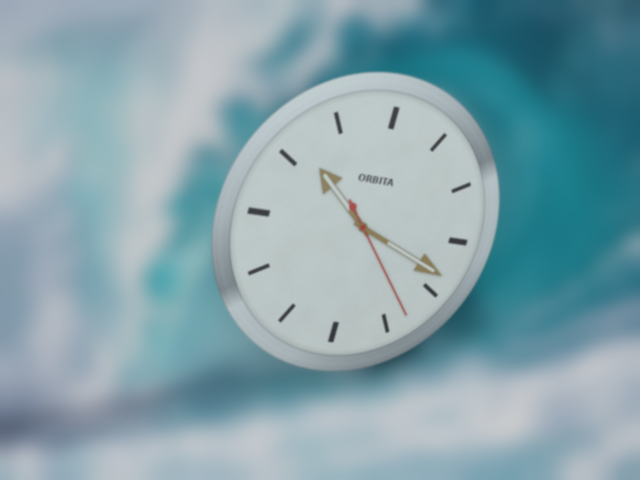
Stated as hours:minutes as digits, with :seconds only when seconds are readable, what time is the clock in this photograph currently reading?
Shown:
10:18:23
